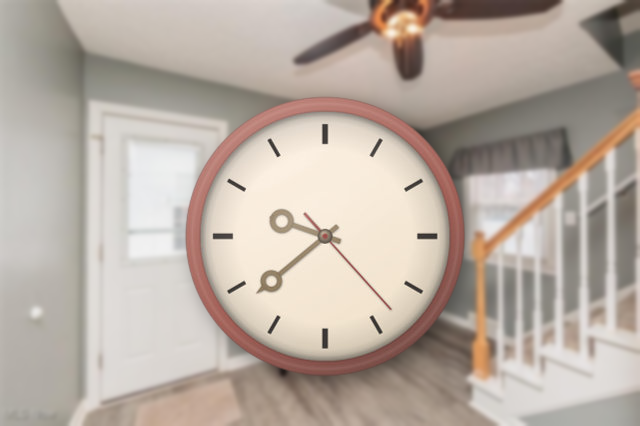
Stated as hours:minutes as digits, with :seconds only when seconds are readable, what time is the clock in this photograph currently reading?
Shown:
9:38:23
